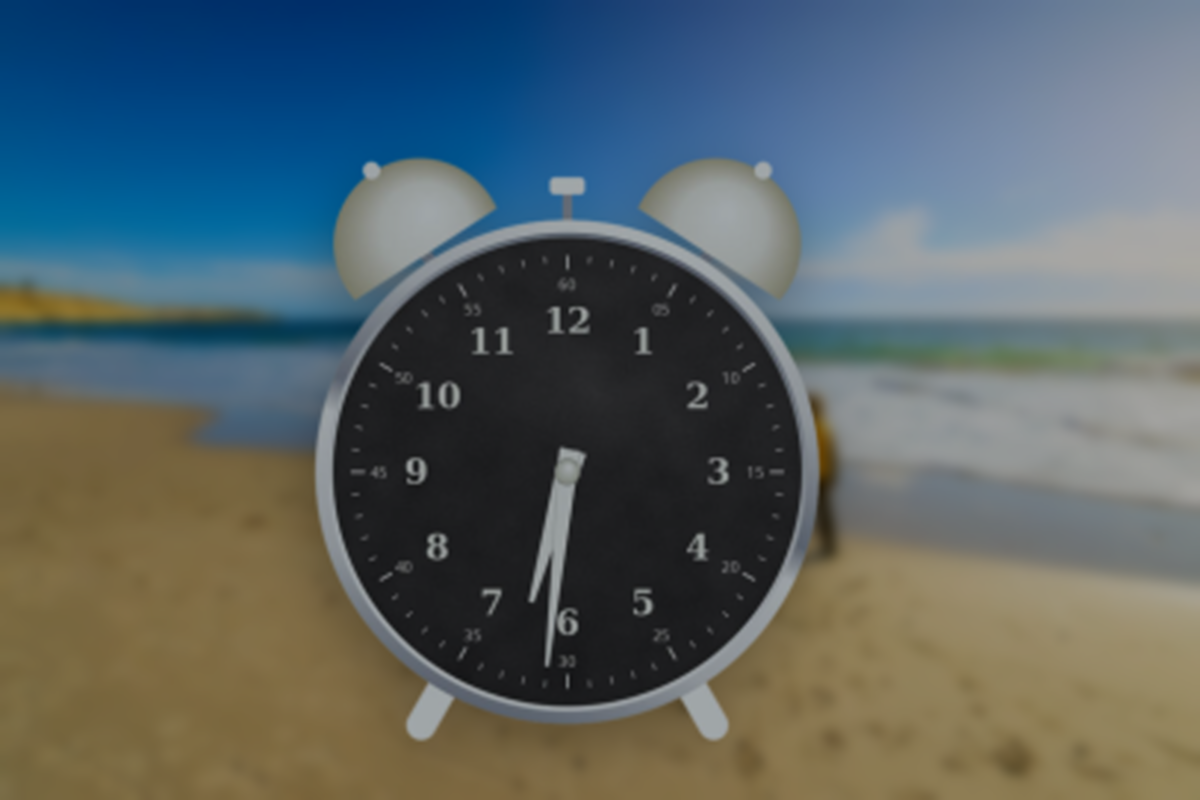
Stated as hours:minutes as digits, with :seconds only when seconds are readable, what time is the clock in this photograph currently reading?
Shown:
6:31
